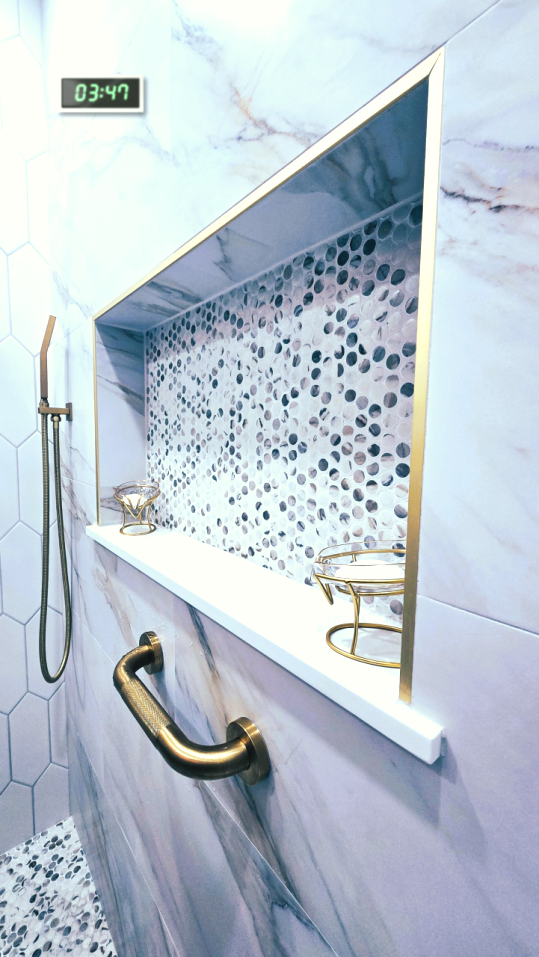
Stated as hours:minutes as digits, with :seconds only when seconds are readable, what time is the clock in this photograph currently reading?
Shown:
3:47
